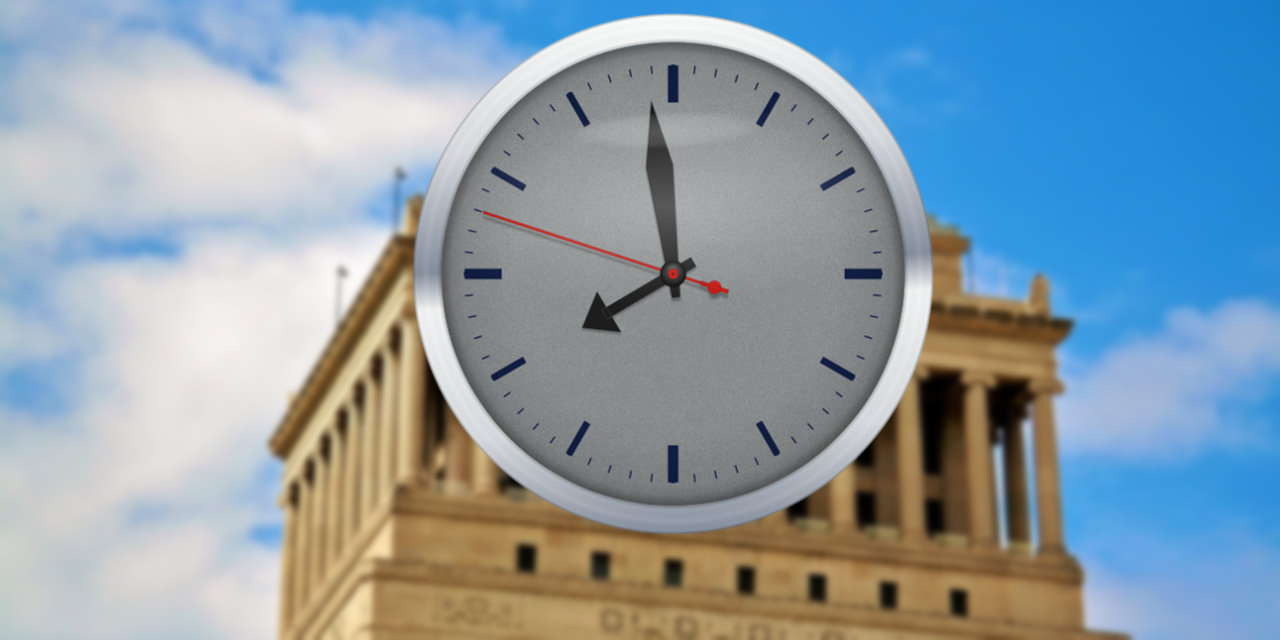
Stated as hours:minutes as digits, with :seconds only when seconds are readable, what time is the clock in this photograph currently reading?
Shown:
7:58:48
